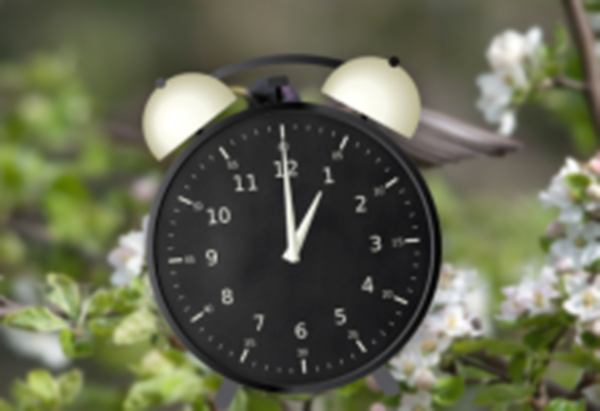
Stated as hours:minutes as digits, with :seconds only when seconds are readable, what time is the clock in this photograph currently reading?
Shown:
1:00
